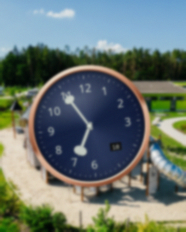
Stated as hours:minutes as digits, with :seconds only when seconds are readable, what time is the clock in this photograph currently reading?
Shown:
6:55
